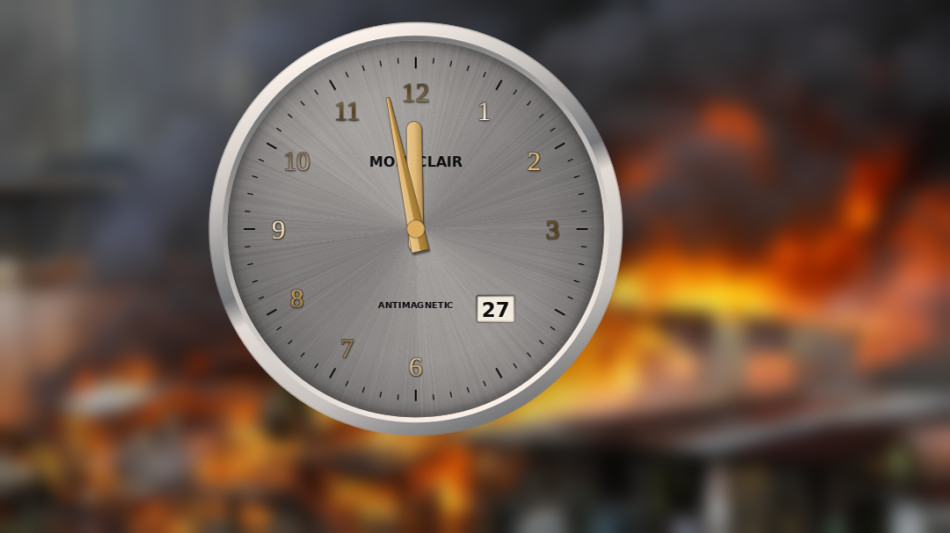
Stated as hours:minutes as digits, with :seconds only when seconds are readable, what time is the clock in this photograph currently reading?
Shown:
11:58
